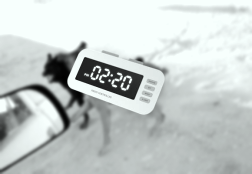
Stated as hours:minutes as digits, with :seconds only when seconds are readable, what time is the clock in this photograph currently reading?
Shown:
2:20
